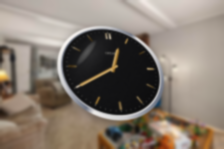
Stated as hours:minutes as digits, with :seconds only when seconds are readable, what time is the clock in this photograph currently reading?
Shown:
12:40
